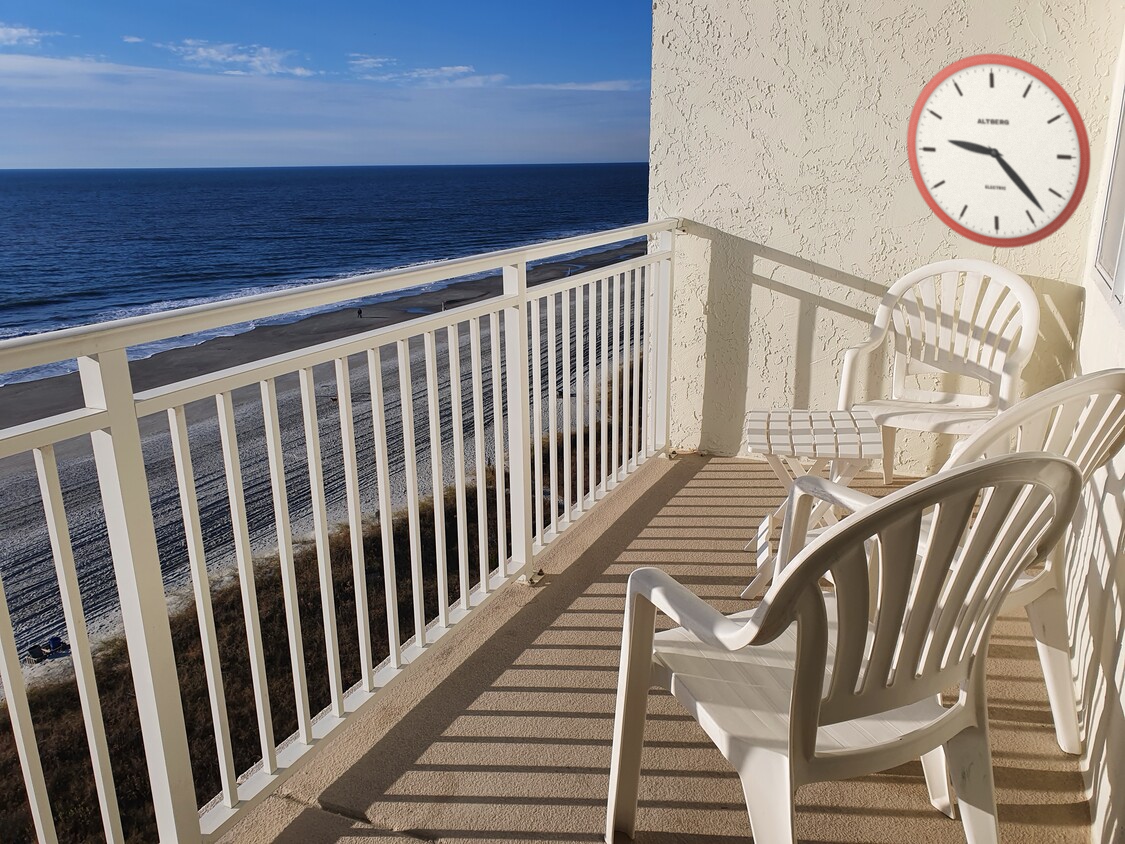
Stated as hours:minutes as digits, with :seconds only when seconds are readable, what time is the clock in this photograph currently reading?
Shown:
9:23
